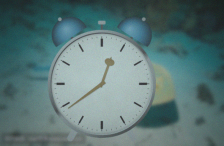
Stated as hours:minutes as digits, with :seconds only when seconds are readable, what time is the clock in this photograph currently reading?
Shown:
12:39
